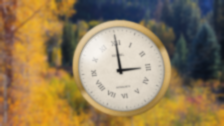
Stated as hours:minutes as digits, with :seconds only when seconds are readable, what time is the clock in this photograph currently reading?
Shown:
3:00
